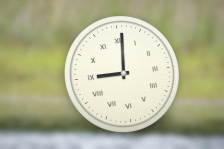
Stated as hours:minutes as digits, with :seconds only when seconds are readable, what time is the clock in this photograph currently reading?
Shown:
9:01
